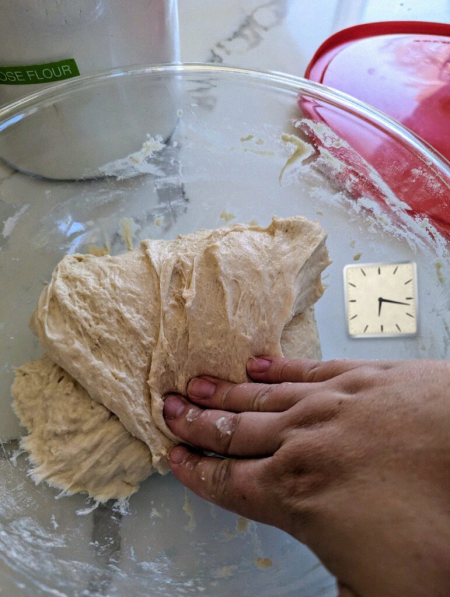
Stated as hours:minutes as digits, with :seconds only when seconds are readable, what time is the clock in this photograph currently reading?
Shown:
6:17
